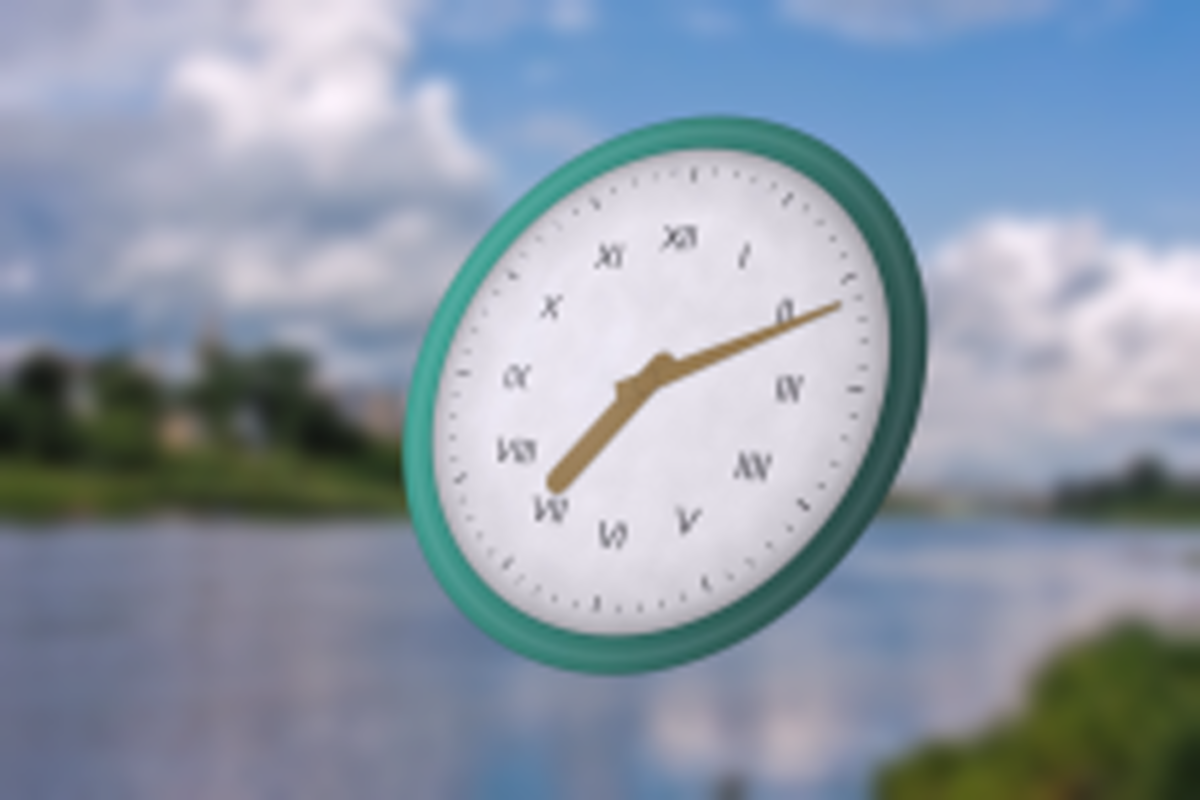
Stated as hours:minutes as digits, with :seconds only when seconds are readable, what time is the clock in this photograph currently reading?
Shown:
7:11
